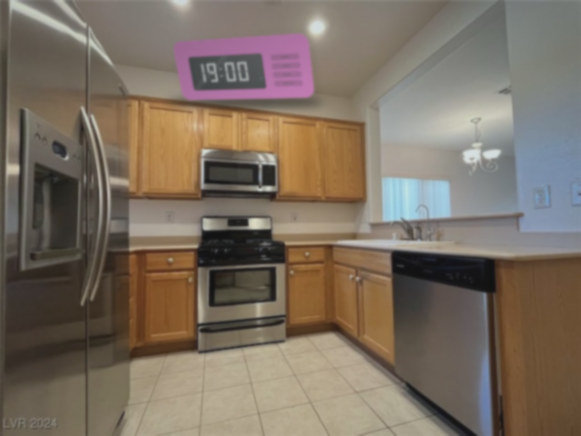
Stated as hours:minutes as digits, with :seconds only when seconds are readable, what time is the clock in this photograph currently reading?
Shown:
19:00
